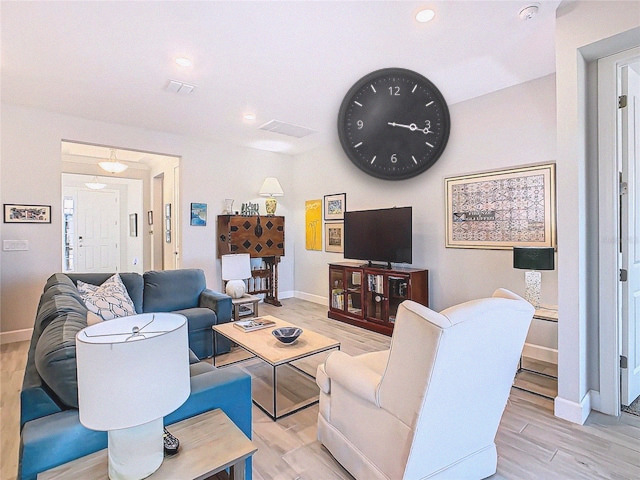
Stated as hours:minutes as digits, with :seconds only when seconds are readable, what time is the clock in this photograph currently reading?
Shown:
3:17
